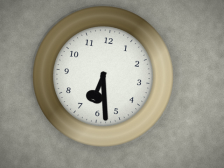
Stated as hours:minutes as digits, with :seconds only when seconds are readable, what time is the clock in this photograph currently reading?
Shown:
6:28
